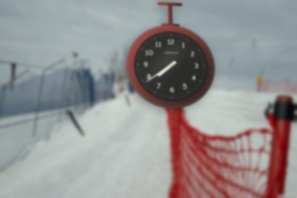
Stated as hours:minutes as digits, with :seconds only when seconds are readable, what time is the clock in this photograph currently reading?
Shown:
7:39
